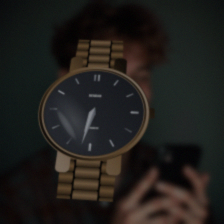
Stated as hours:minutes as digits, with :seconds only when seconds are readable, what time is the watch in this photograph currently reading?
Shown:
6:32
